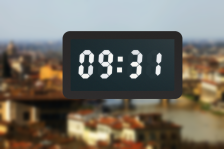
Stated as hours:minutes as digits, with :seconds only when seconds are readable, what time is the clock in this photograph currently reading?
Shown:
9:31
